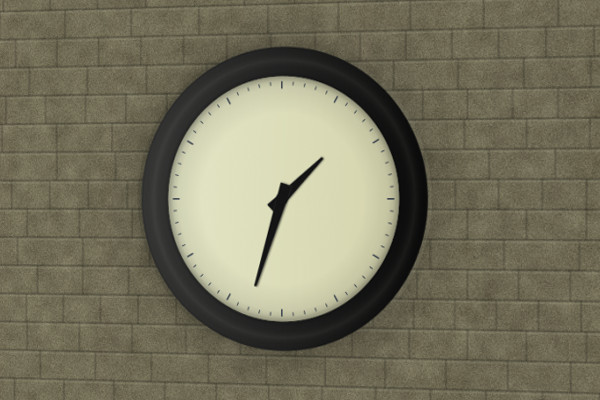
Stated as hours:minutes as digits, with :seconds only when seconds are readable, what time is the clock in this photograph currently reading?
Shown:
1:33
